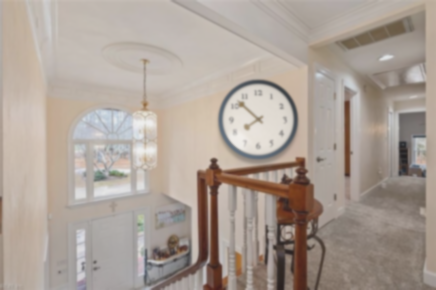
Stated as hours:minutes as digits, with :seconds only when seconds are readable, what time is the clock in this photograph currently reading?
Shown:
7:52
